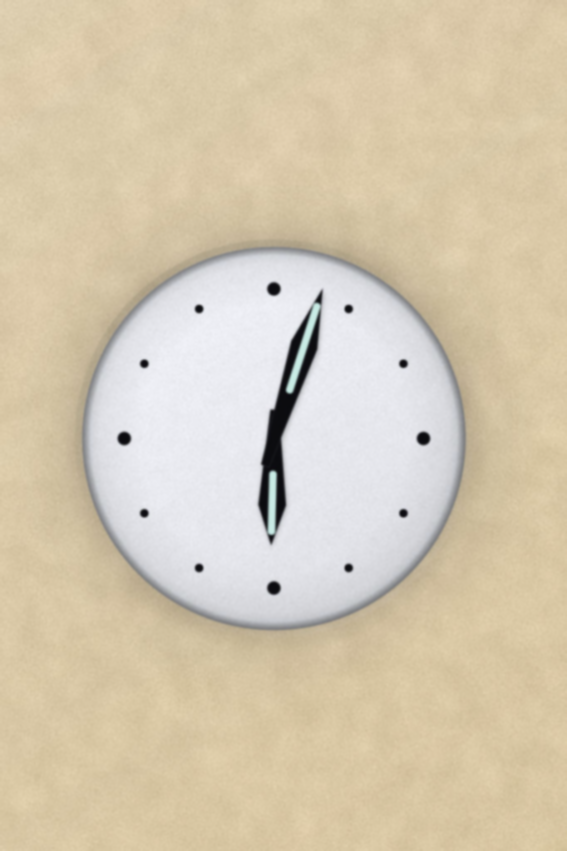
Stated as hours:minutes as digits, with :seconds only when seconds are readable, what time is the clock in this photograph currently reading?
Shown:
6:03
